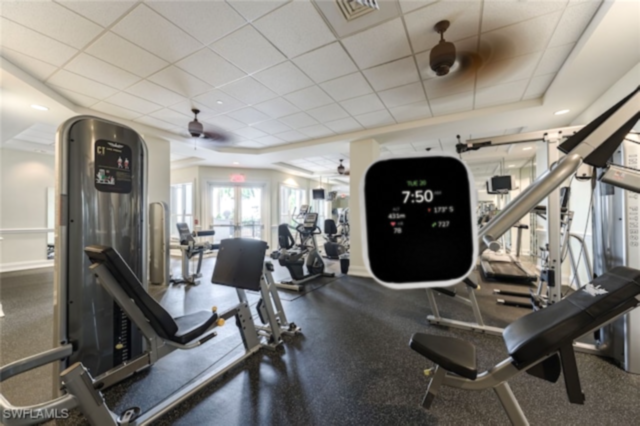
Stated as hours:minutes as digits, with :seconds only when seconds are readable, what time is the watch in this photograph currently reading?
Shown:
7:50
